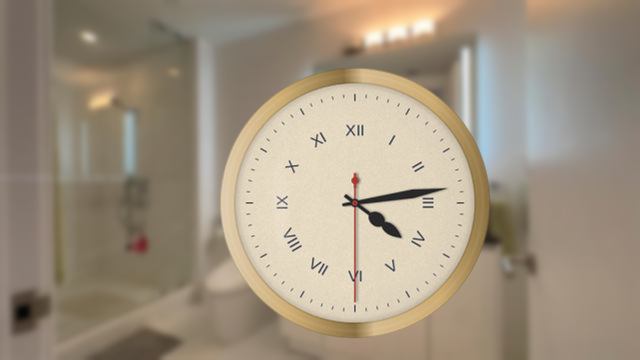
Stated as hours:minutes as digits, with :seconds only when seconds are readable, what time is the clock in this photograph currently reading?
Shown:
4:13:30
